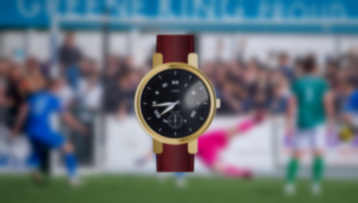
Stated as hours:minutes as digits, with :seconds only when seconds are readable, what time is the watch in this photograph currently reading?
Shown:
7:44
